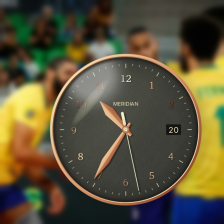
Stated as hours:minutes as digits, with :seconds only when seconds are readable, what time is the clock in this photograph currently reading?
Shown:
10:35:28
